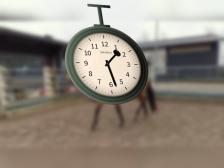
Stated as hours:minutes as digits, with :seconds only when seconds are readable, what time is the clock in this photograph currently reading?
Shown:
1:28
